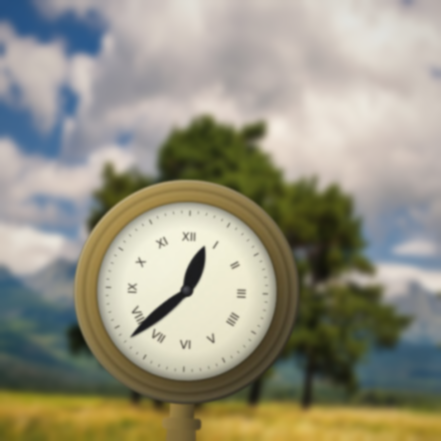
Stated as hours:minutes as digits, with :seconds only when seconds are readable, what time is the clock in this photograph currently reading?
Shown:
12:38
